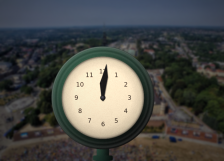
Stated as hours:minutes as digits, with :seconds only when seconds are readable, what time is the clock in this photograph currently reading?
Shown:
12:01
